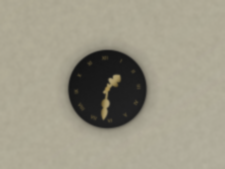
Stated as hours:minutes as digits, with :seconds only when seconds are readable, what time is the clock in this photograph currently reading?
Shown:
1:32
